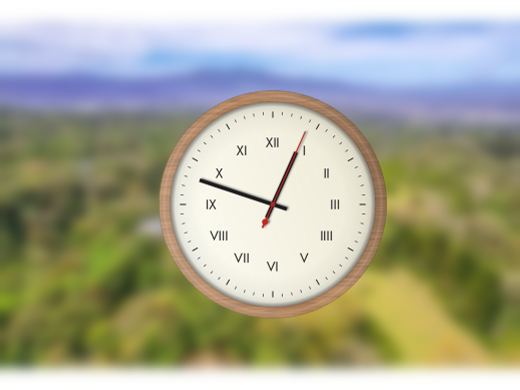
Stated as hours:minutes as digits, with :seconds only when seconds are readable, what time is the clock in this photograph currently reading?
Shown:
12:48:04
